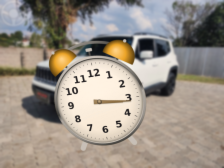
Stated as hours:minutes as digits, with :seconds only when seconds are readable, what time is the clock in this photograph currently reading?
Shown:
3:16
